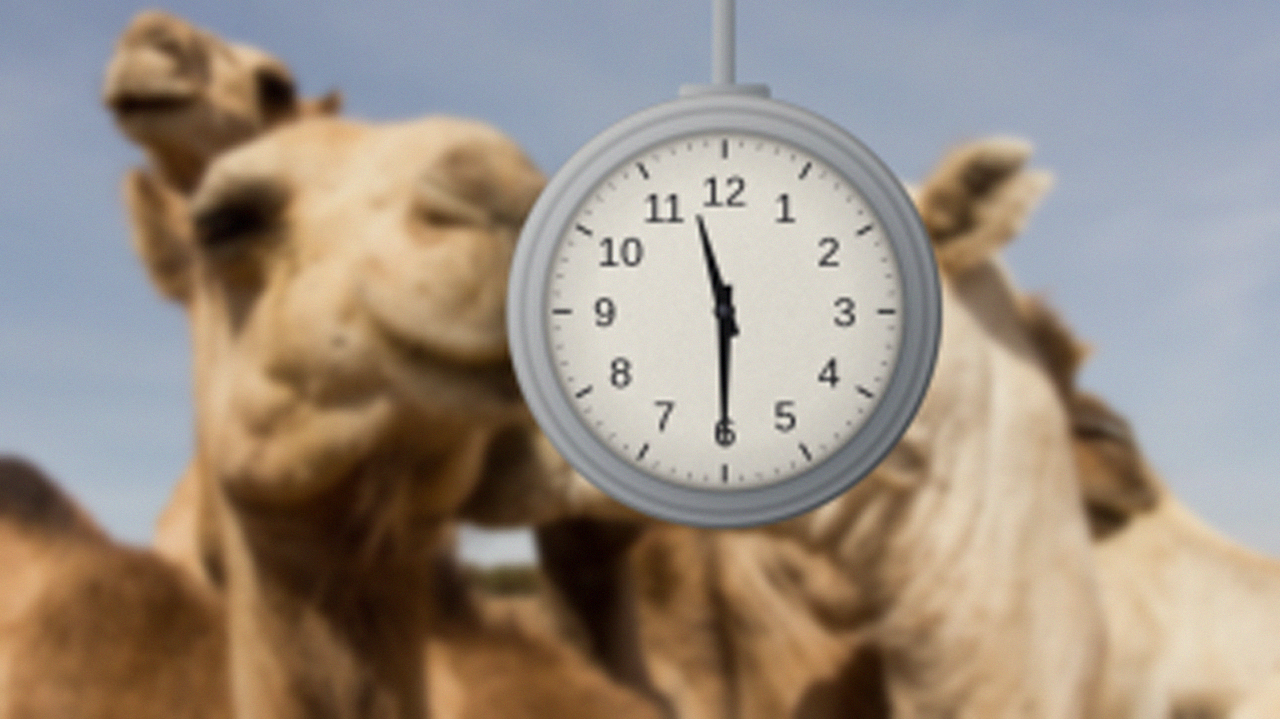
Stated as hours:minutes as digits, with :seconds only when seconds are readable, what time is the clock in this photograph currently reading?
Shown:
11:30
